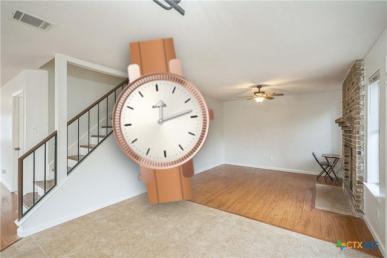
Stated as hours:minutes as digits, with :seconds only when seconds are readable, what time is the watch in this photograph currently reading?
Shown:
12:13
